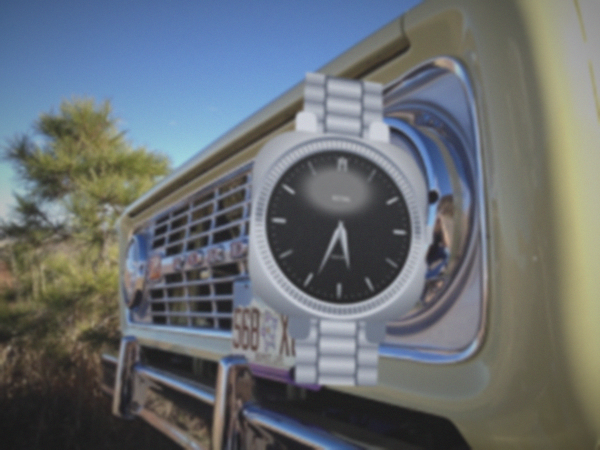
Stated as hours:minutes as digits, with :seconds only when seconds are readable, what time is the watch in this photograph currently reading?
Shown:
5:34
